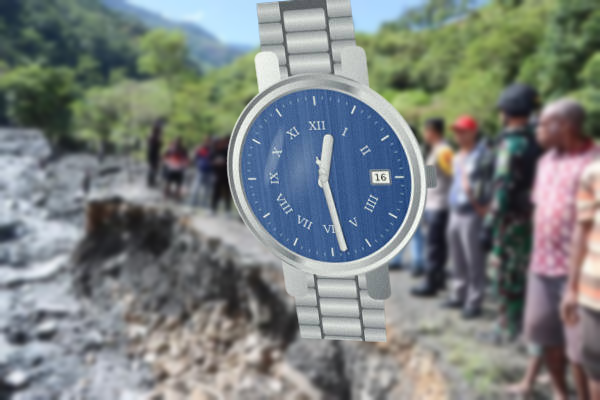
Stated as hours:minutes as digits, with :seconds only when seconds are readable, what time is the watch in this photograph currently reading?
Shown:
12:28:28
